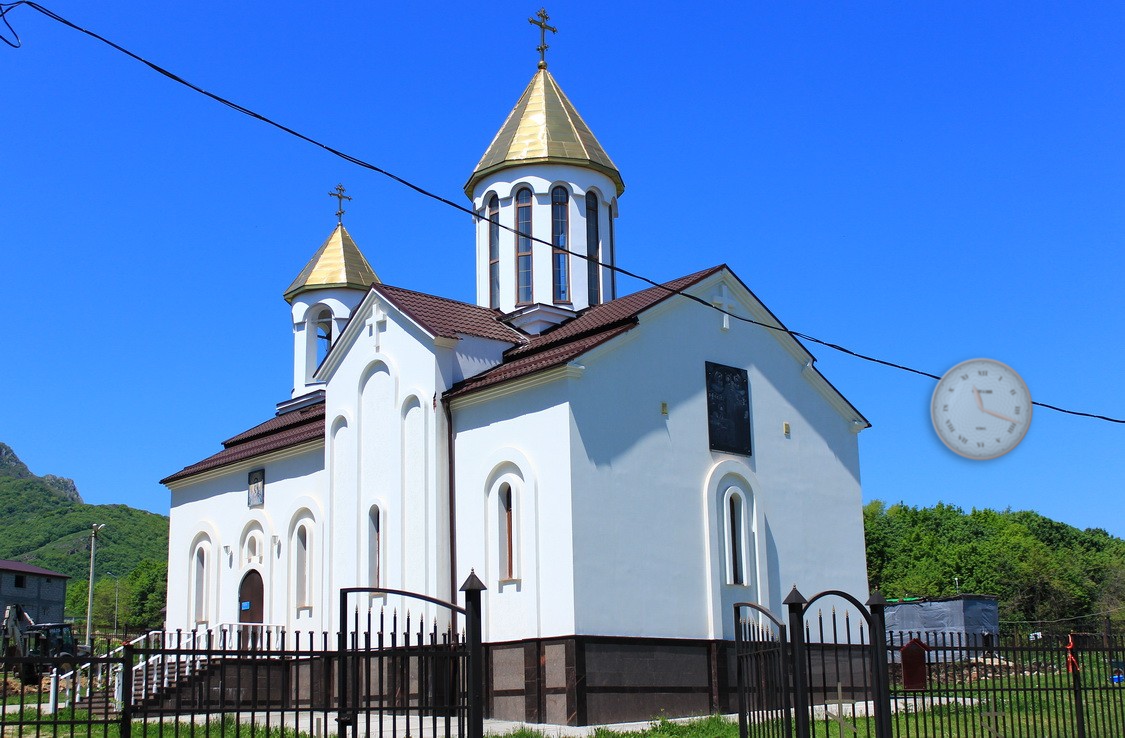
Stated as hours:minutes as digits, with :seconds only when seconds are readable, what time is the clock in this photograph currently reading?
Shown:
11:18
